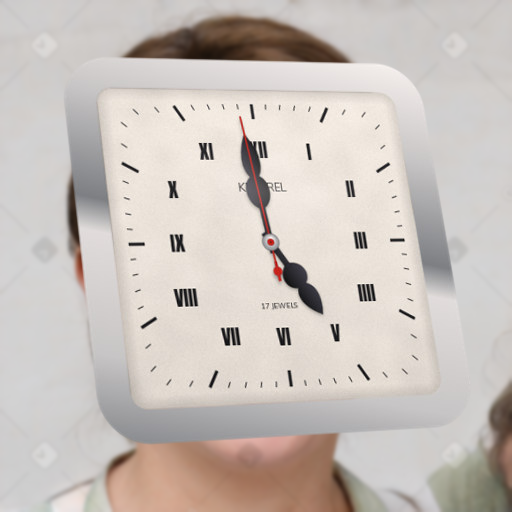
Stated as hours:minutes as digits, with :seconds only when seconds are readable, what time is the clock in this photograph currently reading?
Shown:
4:58:59
